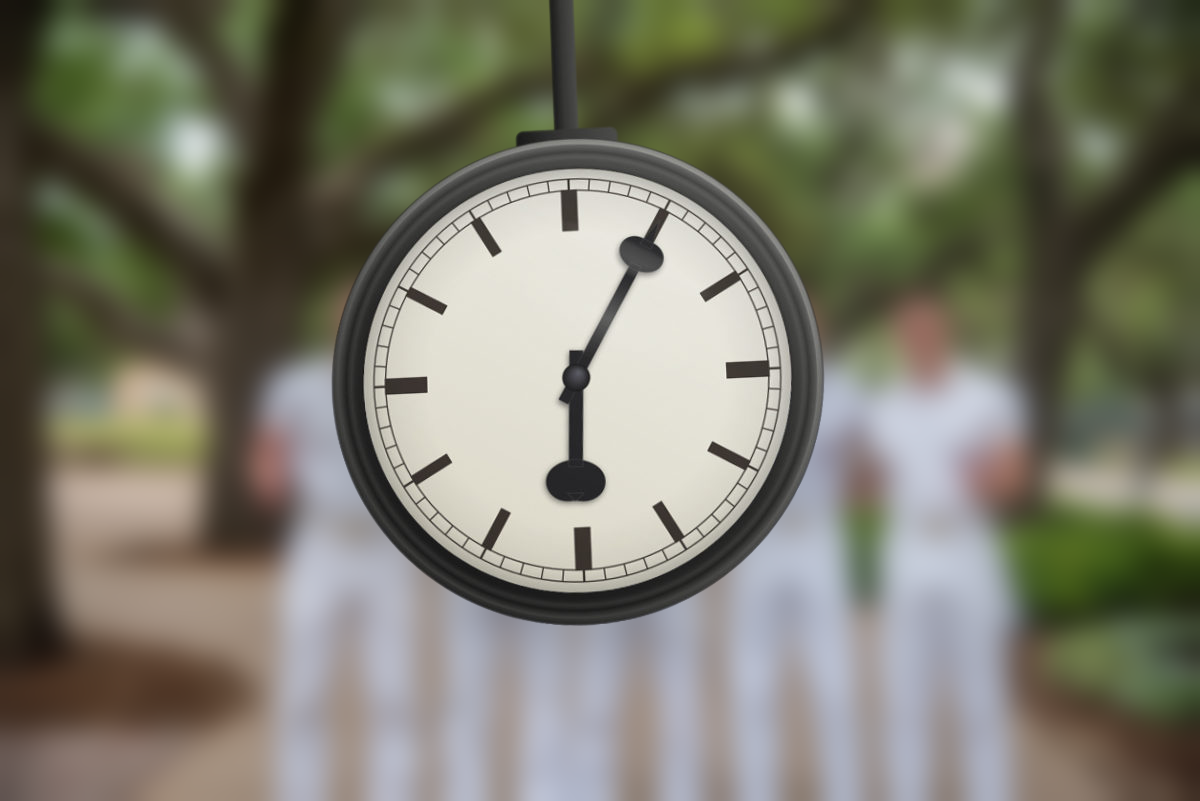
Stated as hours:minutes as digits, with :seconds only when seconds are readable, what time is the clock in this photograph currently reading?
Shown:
6:05
